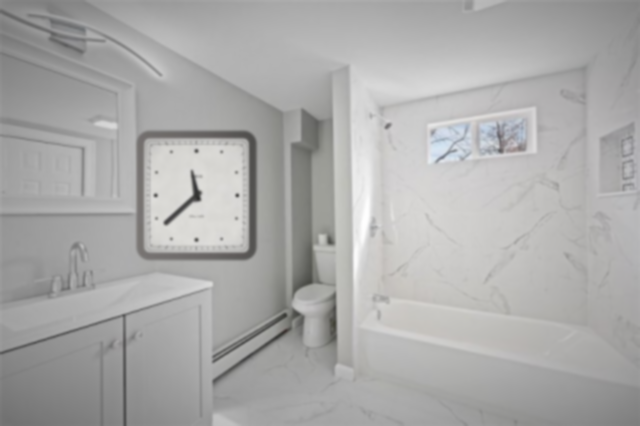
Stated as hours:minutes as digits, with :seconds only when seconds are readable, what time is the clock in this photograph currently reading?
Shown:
11:38
